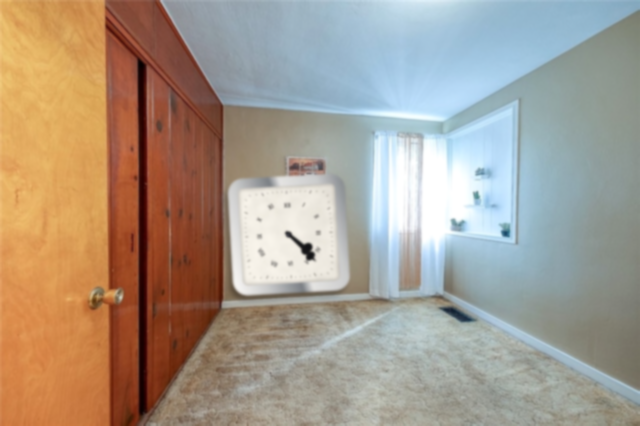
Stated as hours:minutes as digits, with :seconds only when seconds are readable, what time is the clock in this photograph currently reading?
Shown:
4:23
